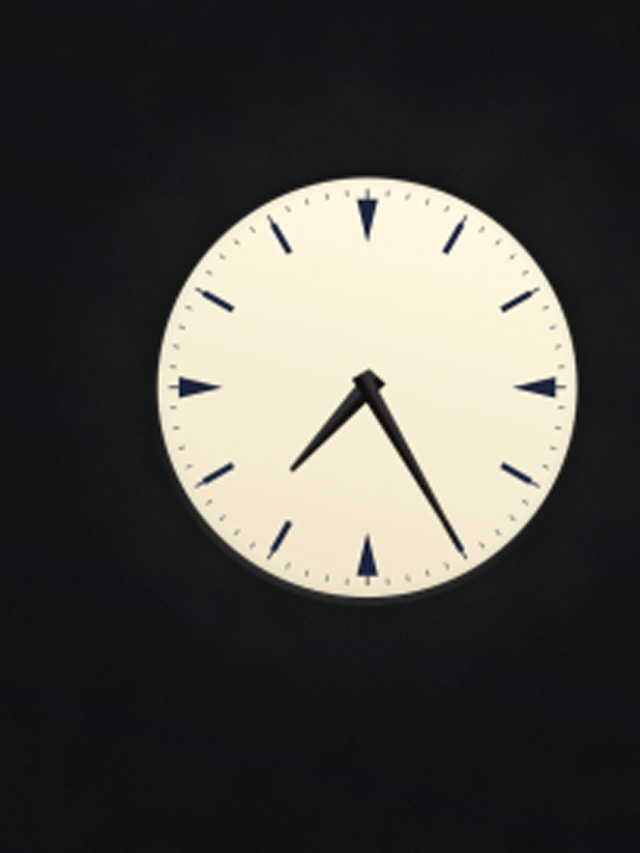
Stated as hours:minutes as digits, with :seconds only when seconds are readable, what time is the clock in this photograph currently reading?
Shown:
7:25
